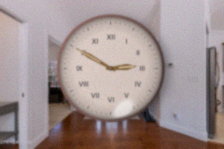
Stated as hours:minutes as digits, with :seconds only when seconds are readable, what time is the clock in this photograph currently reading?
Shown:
2:50
